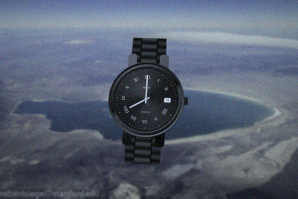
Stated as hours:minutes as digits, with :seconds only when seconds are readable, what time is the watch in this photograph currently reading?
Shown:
8:00
